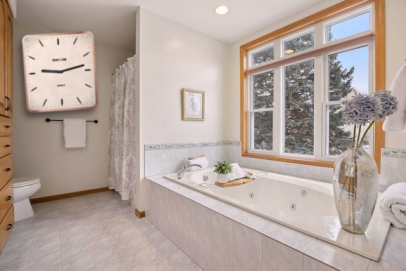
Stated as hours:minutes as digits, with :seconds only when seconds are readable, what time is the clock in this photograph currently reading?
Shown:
9:13
